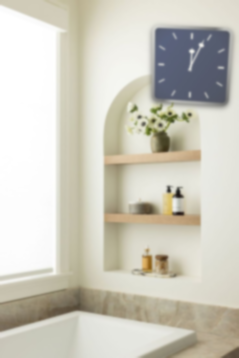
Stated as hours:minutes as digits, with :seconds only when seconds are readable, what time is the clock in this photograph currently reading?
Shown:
12:04
